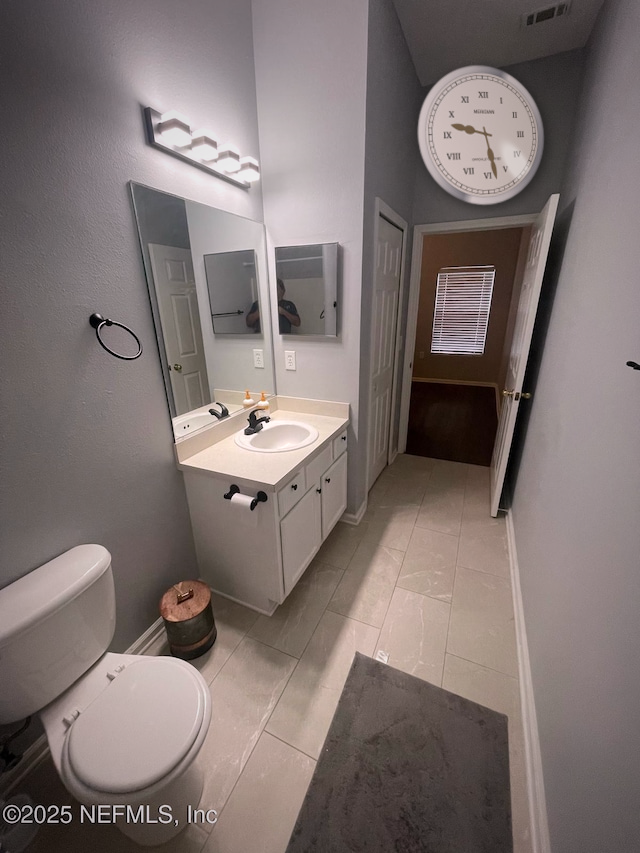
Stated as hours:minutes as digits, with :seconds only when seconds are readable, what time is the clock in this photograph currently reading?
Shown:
9:28
